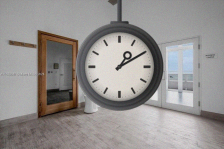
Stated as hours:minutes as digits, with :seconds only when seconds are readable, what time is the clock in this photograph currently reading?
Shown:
1:10
